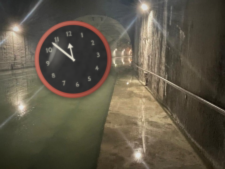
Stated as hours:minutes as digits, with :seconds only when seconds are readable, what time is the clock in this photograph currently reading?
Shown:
11:53
